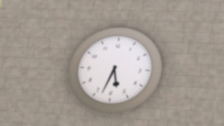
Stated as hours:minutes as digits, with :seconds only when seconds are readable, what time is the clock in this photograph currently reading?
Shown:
5:33
